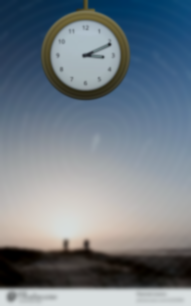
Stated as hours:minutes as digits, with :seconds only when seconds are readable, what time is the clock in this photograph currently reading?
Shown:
3:11
